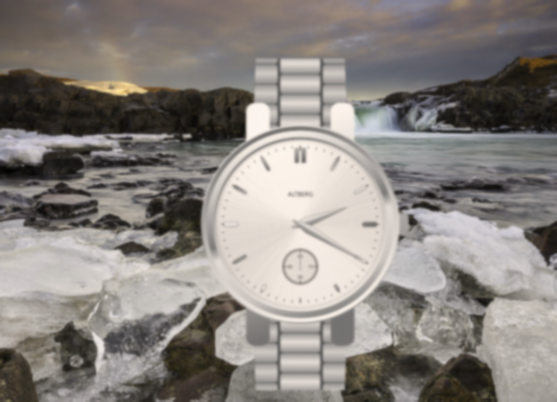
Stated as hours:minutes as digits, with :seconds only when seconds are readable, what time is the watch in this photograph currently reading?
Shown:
2:20
